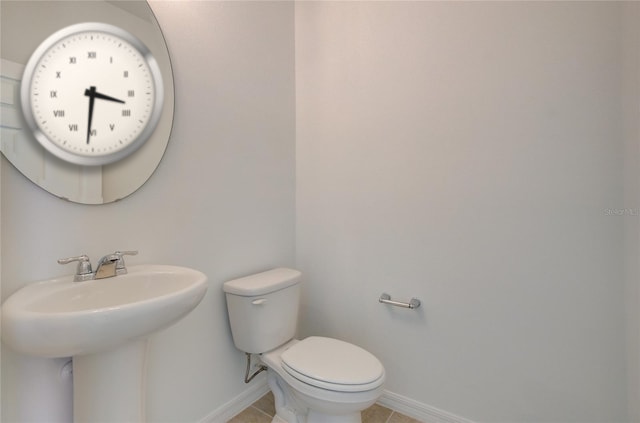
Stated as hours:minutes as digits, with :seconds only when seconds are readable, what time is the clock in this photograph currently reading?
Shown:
3:31
